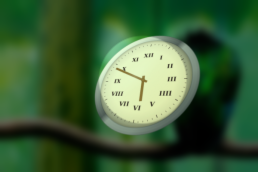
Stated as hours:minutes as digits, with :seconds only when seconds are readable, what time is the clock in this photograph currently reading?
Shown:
5:49
